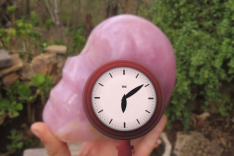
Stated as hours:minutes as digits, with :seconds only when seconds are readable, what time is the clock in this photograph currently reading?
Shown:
6:09
